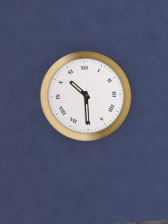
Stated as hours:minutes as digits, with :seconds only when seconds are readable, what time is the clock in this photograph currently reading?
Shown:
10:30
